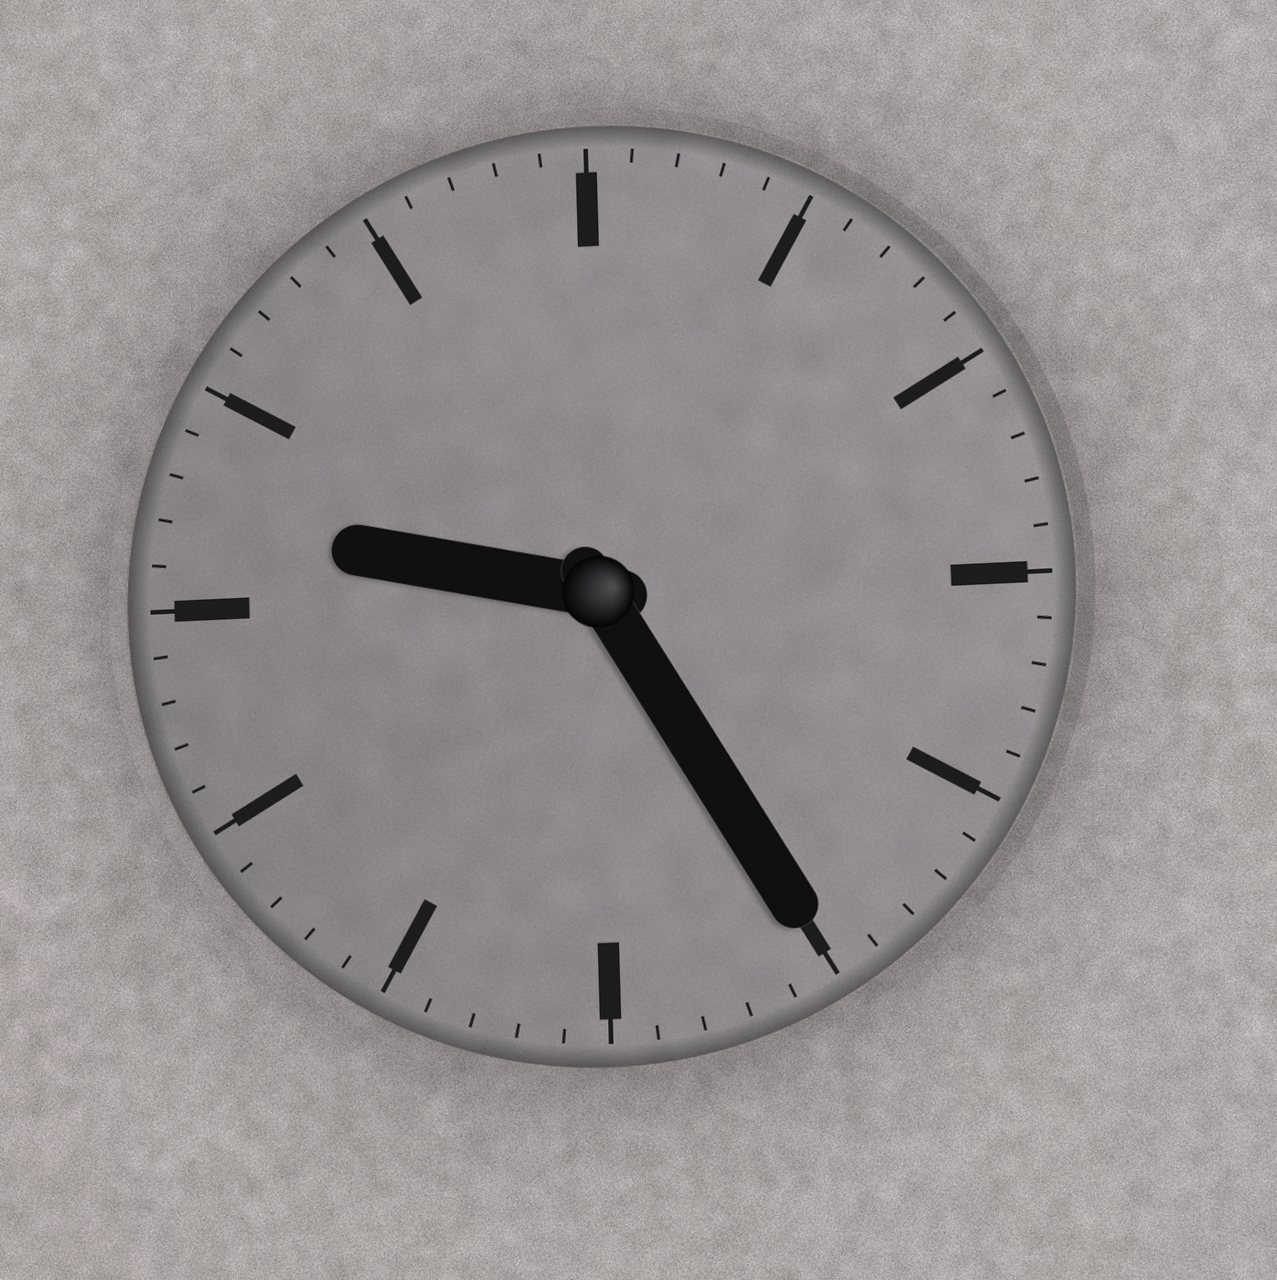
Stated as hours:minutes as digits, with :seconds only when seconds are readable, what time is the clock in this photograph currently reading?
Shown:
9:25
